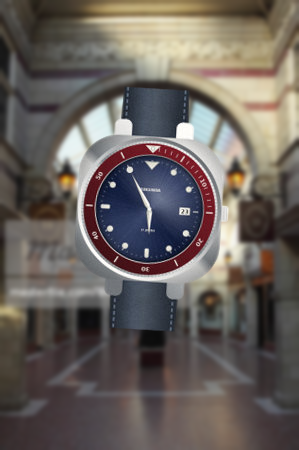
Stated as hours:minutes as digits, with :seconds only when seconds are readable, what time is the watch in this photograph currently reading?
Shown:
5:55
